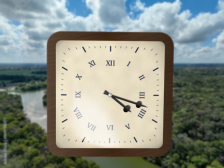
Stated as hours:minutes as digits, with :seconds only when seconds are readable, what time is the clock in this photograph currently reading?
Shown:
4:18
